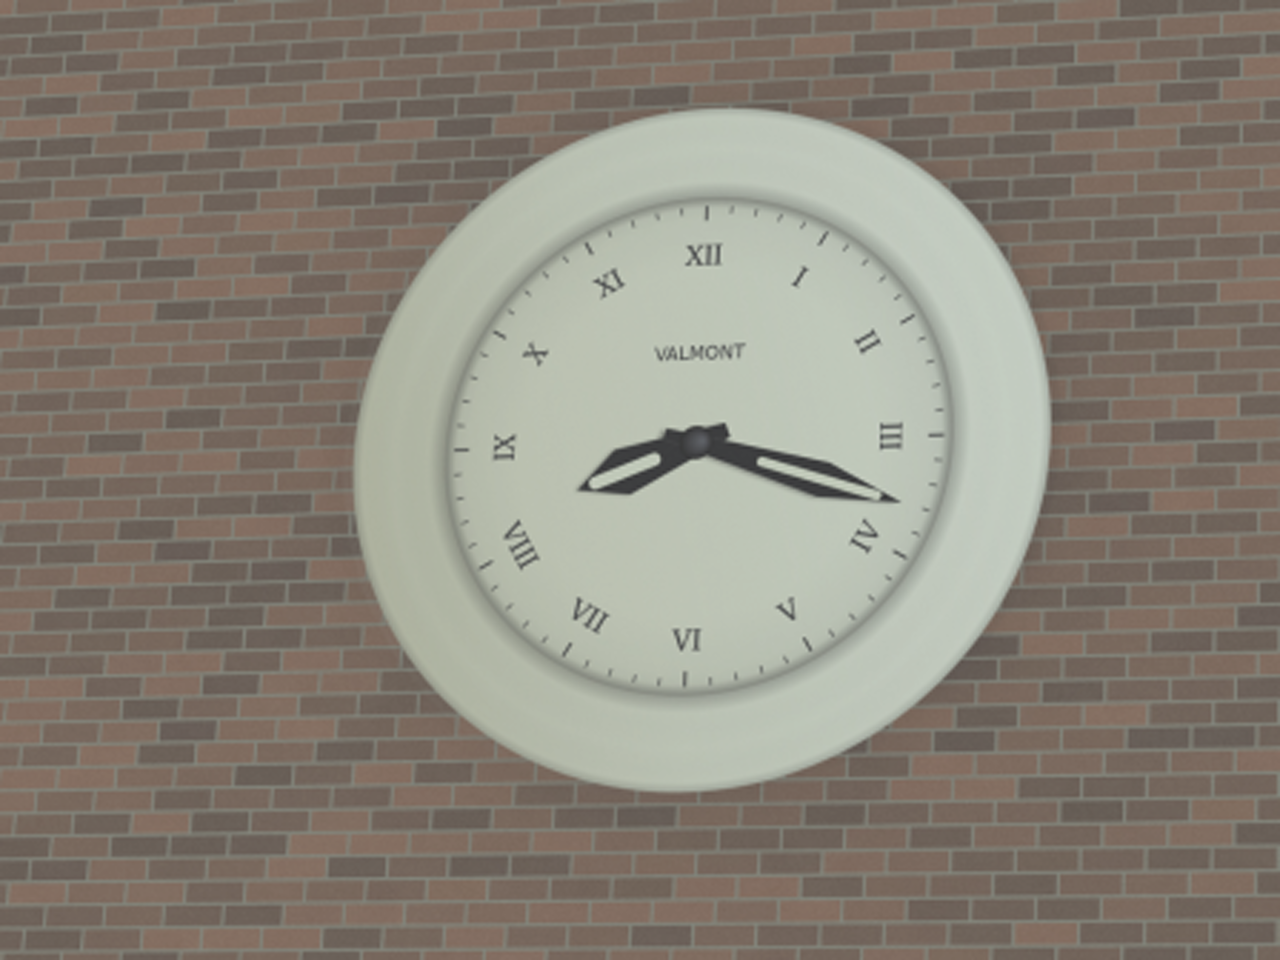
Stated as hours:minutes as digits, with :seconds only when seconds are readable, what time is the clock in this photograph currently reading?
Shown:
8:18
